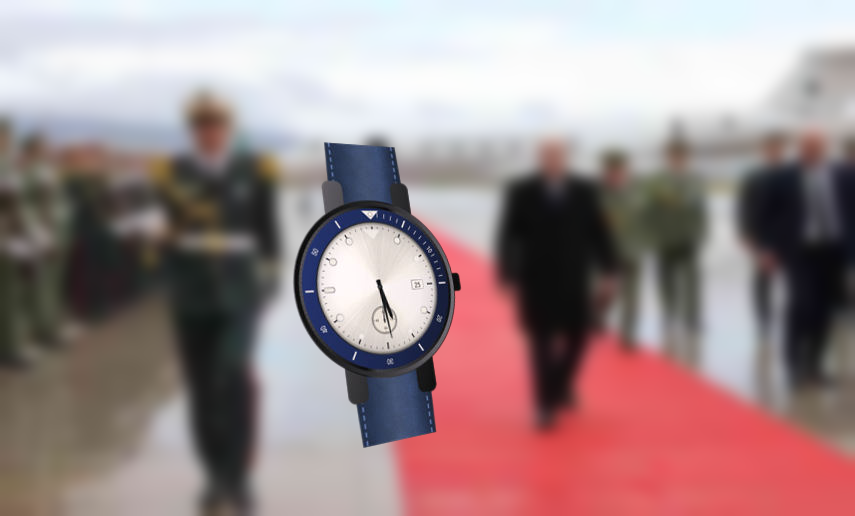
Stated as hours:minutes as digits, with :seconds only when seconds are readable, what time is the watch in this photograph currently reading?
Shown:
5:29
